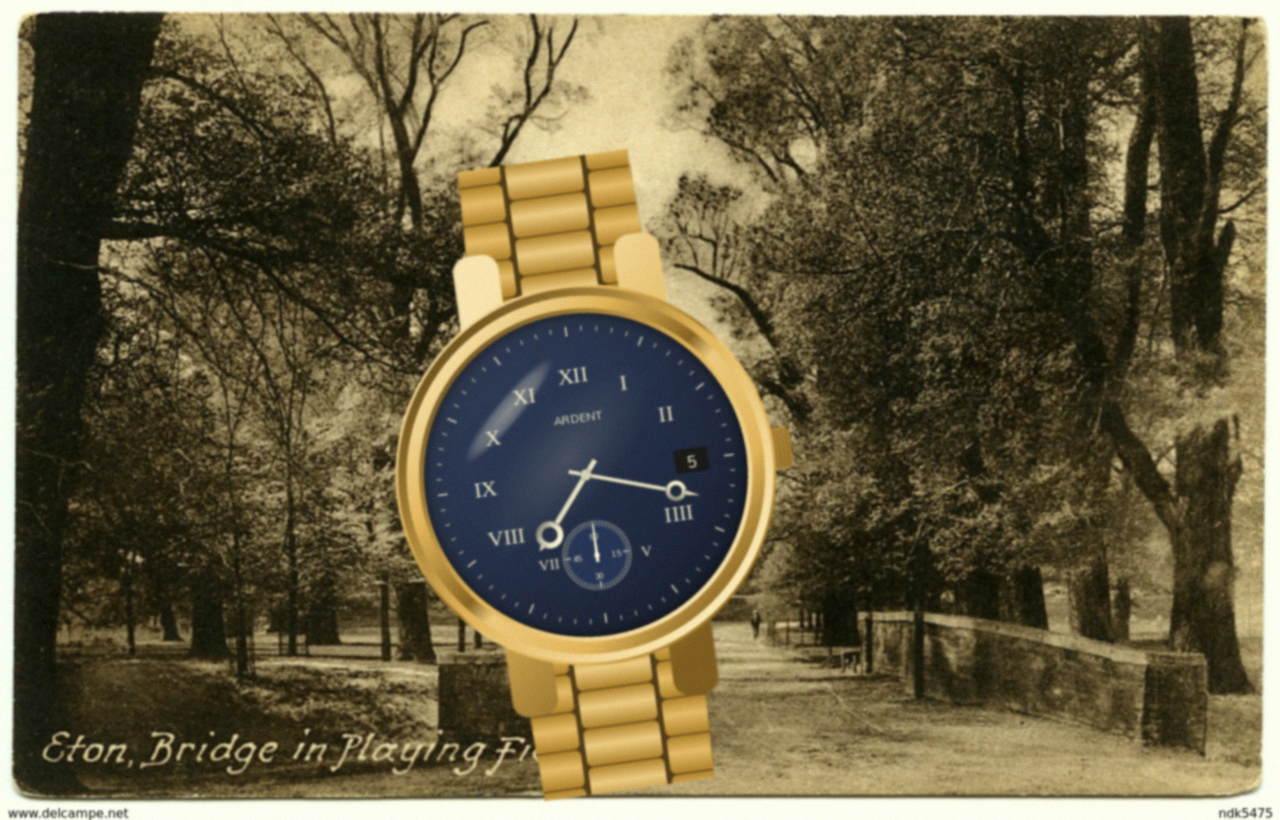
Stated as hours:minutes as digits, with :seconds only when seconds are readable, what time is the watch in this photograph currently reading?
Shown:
7:18
